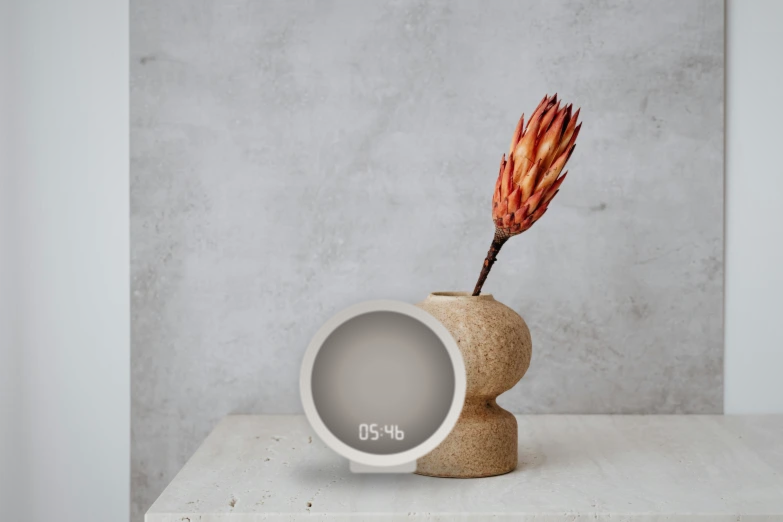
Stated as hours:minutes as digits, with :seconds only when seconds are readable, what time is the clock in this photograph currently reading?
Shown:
5:46
